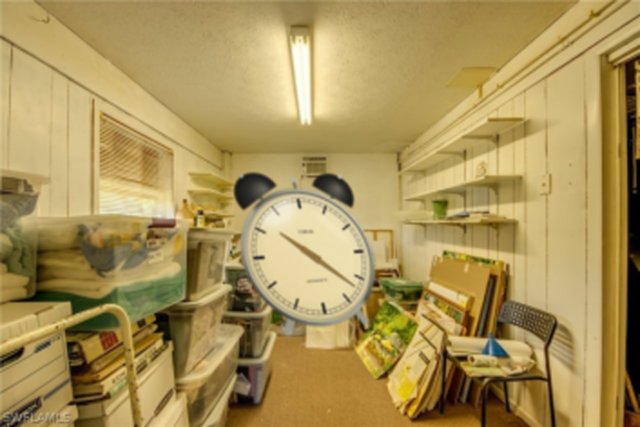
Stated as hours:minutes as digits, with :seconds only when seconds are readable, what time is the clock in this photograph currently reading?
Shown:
10:22
